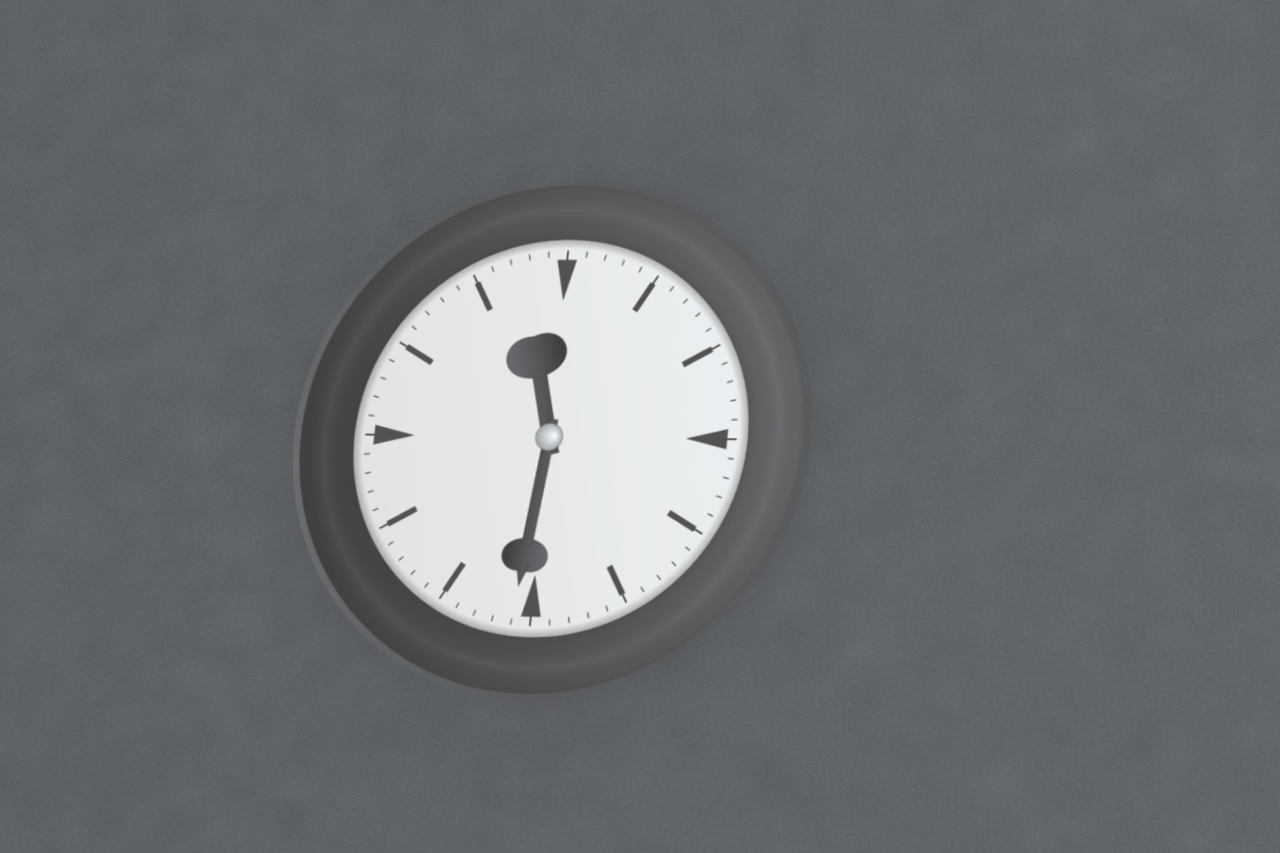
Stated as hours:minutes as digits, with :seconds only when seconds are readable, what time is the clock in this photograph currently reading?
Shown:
11:31
